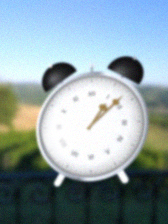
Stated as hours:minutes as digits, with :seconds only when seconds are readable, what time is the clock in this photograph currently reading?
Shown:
1:08
